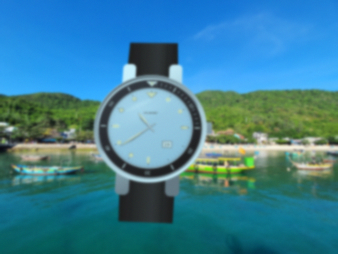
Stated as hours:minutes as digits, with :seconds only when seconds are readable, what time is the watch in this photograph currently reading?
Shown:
10:39
